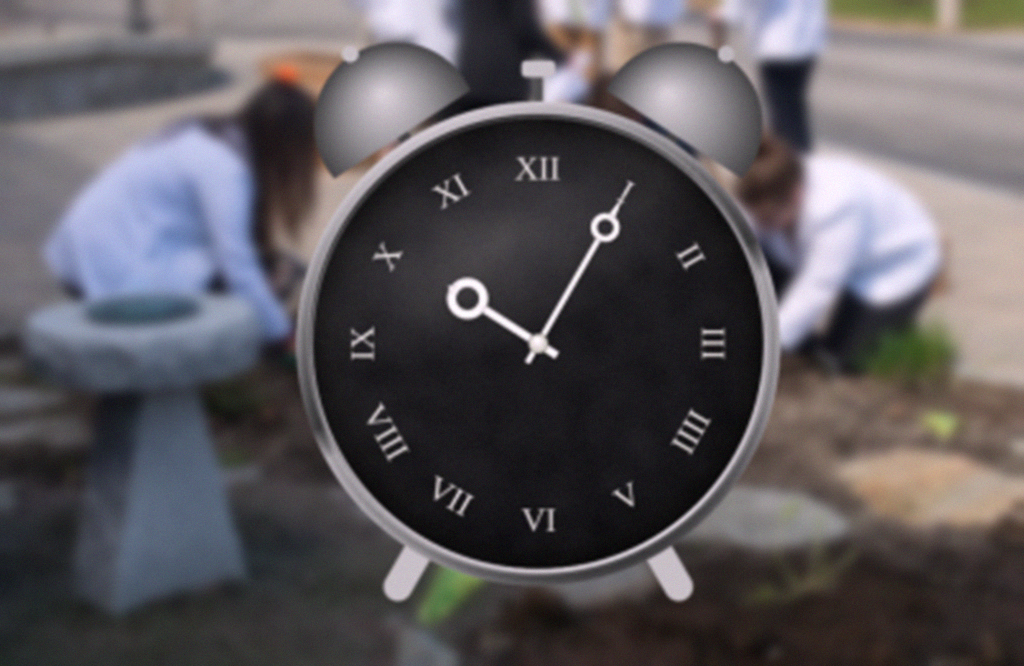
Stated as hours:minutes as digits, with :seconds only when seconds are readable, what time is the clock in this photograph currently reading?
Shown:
10:05
